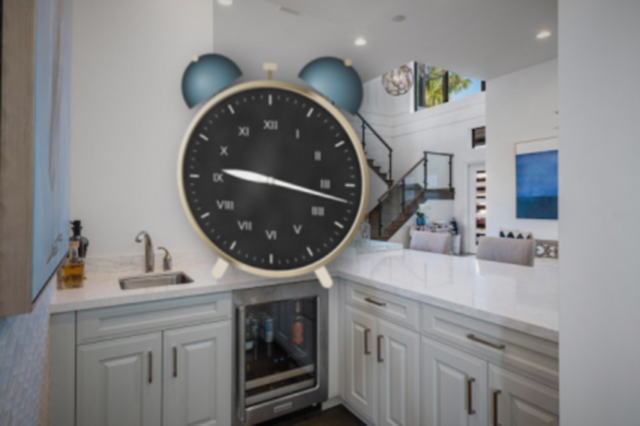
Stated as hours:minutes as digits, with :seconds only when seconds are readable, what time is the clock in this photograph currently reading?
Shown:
9:17
